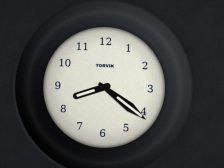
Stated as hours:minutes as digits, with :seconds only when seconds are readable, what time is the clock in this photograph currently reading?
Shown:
8:21
